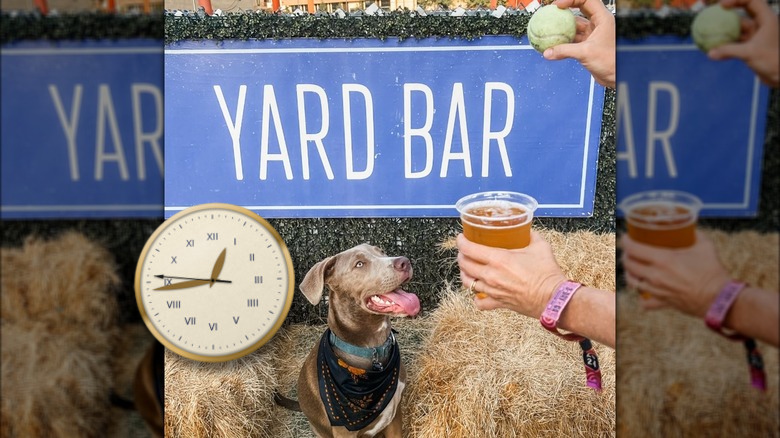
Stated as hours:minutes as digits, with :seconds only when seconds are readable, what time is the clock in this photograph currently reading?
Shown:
12:43:46
